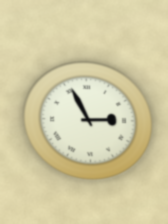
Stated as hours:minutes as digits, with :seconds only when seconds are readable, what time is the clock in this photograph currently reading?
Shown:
2:56
